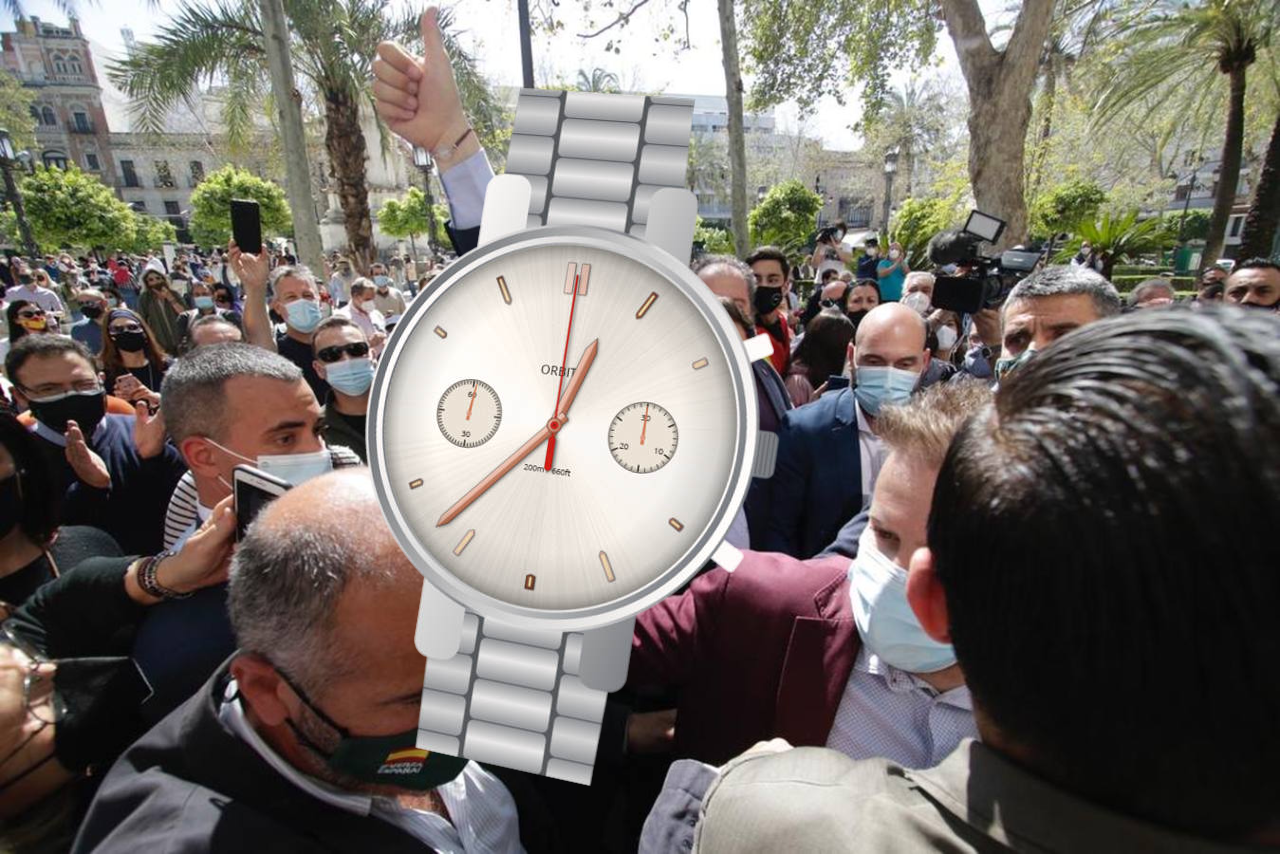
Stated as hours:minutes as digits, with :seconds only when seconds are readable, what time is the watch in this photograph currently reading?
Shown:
12:37:01
